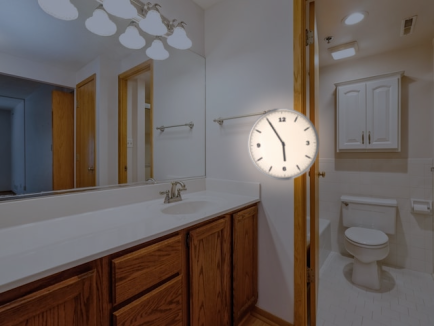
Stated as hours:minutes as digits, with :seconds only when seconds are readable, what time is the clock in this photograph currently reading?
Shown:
5:55
